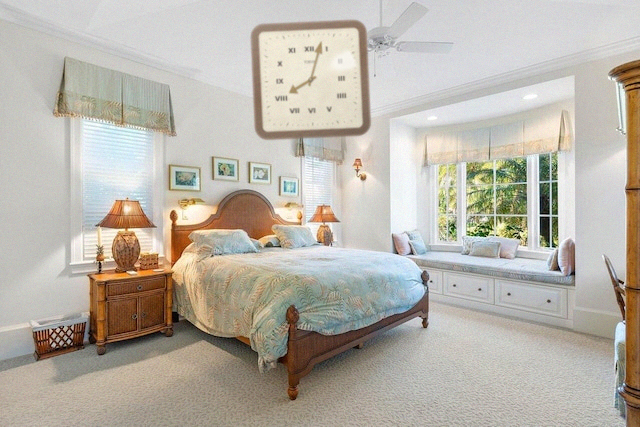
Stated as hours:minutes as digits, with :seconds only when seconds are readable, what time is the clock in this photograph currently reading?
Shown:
8:03
